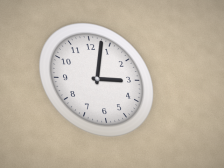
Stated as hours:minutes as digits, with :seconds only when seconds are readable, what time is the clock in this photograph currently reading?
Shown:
3:03
